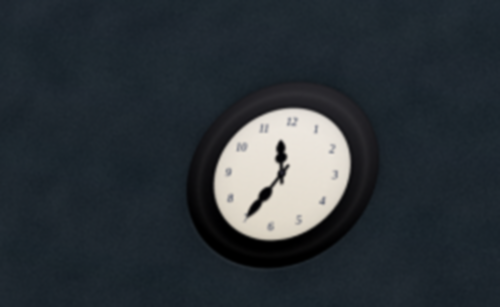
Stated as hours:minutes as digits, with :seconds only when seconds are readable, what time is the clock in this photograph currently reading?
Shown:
11:35
